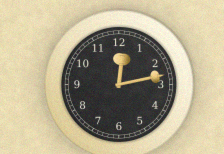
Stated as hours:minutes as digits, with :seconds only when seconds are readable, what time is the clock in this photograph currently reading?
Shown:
12:13
